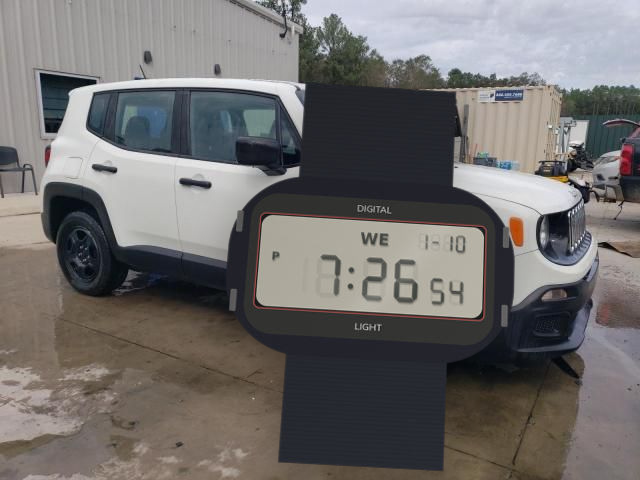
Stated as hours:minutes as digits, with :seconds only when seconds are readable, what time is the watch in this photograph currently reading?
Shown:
7:26:54
